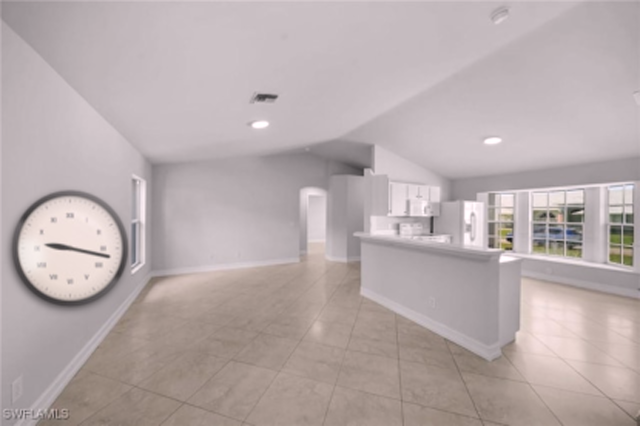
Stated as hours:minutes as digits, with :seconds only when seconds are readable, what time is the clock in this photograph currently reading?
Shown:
9:17
